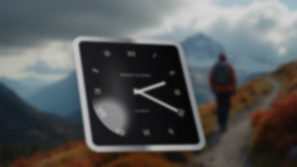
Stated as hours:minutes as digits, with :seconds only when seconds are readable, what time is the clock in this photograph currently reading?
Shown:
2:20
